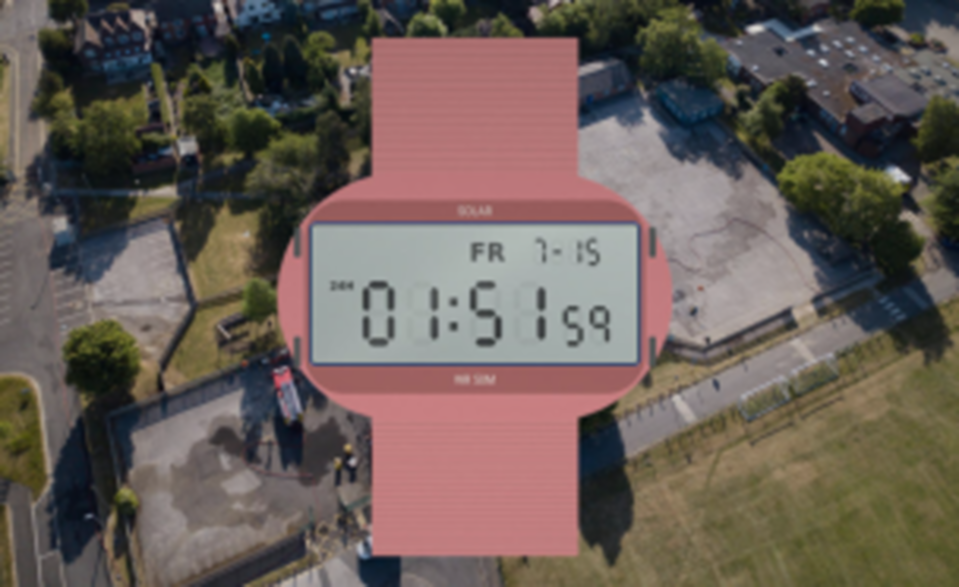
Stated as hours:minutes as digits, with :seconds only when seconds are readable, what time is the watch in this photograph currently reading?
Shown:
1:51:59
